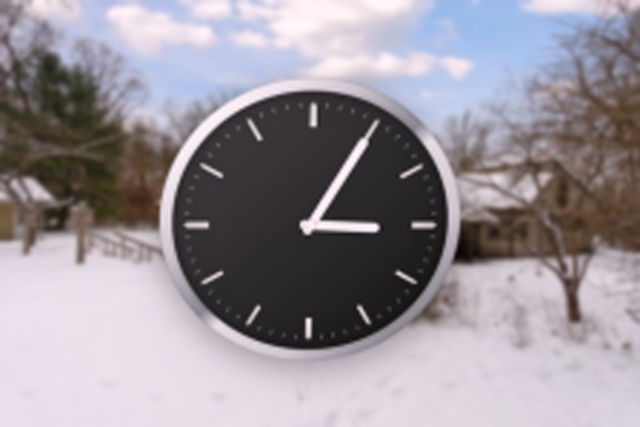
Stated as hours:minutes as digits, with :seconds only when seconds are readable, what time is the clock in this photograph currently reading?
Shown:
3:05
